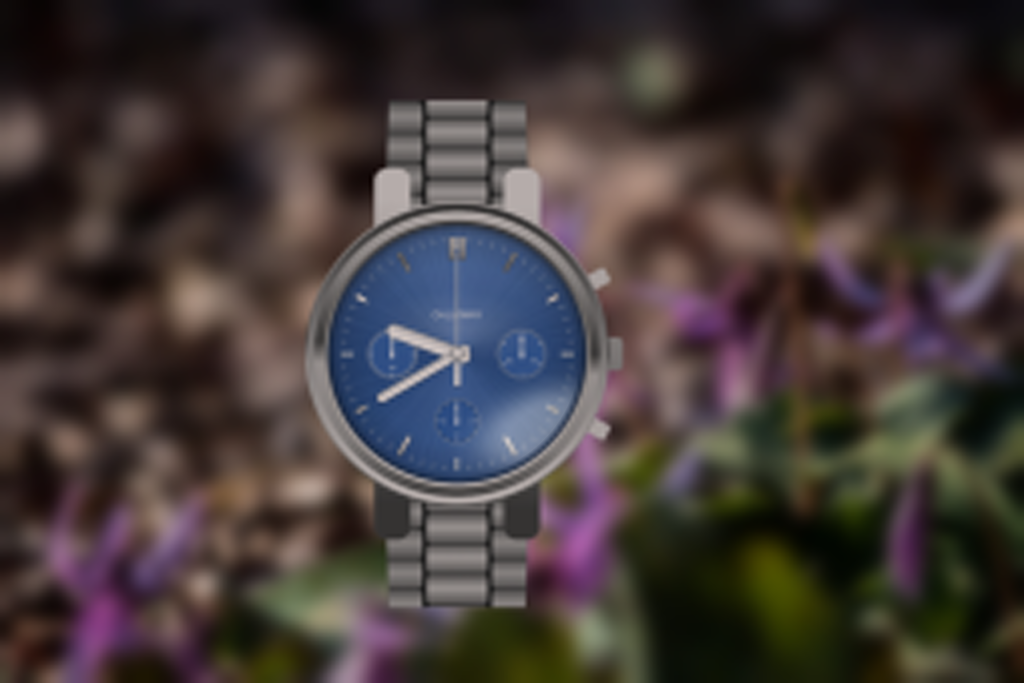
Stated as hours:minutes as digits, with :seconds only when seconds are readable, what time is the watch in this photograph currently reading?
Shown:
9:40
